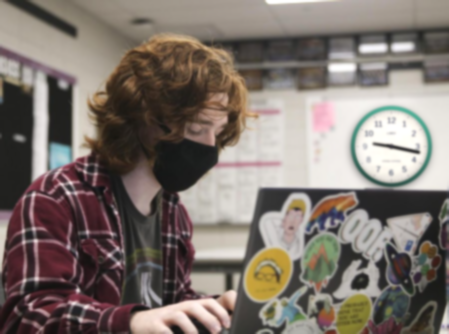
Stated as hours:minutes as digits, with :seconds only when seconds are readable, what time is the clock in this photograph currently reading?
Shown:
9:17
